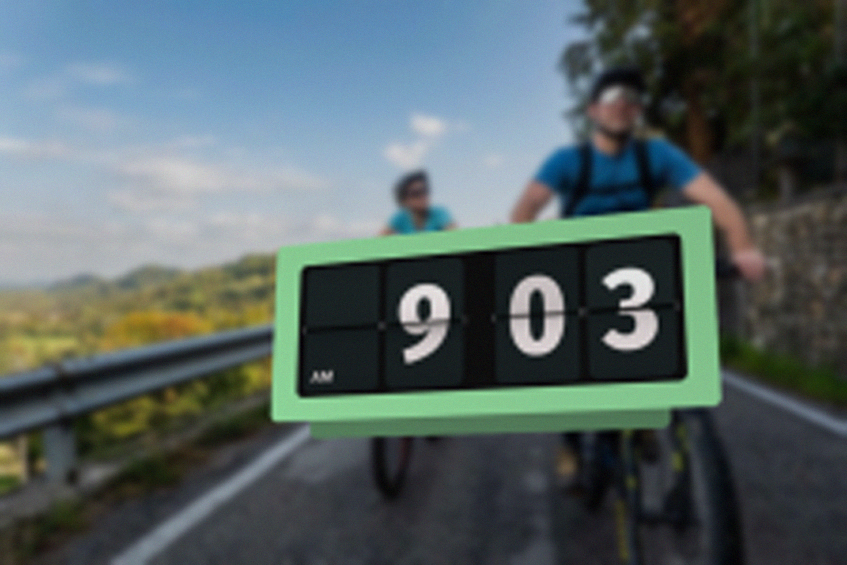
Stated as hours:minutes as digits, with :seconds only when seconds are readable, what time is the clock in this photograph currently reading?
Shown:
9:03
